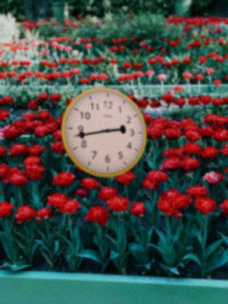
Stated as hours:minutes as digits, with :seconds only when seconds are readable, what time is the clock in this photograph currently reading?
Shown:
2:43
